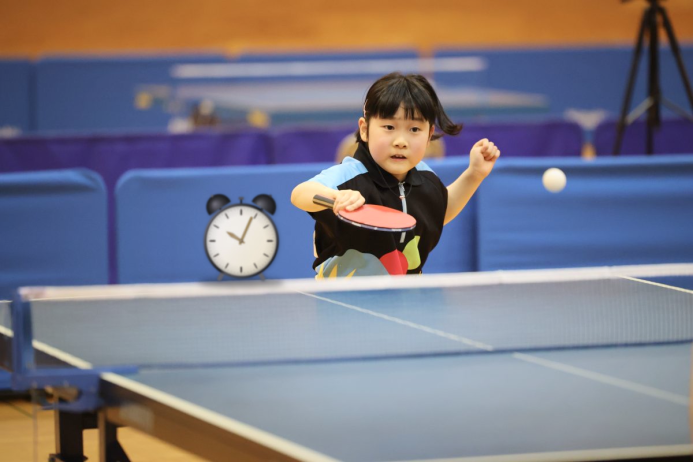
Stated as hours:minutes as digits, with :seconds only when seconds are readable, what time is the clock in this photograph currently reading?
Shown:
10:04
